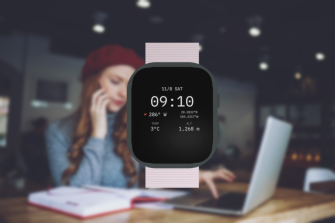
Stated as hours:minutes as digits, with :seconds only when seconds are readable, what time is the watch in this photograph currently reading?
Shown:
9:10
